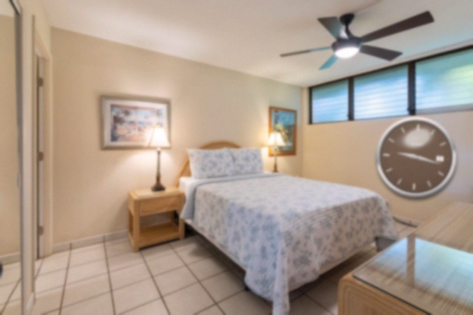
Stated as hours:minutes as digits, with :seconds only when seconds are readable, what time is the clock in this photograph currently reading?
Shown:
9:17
